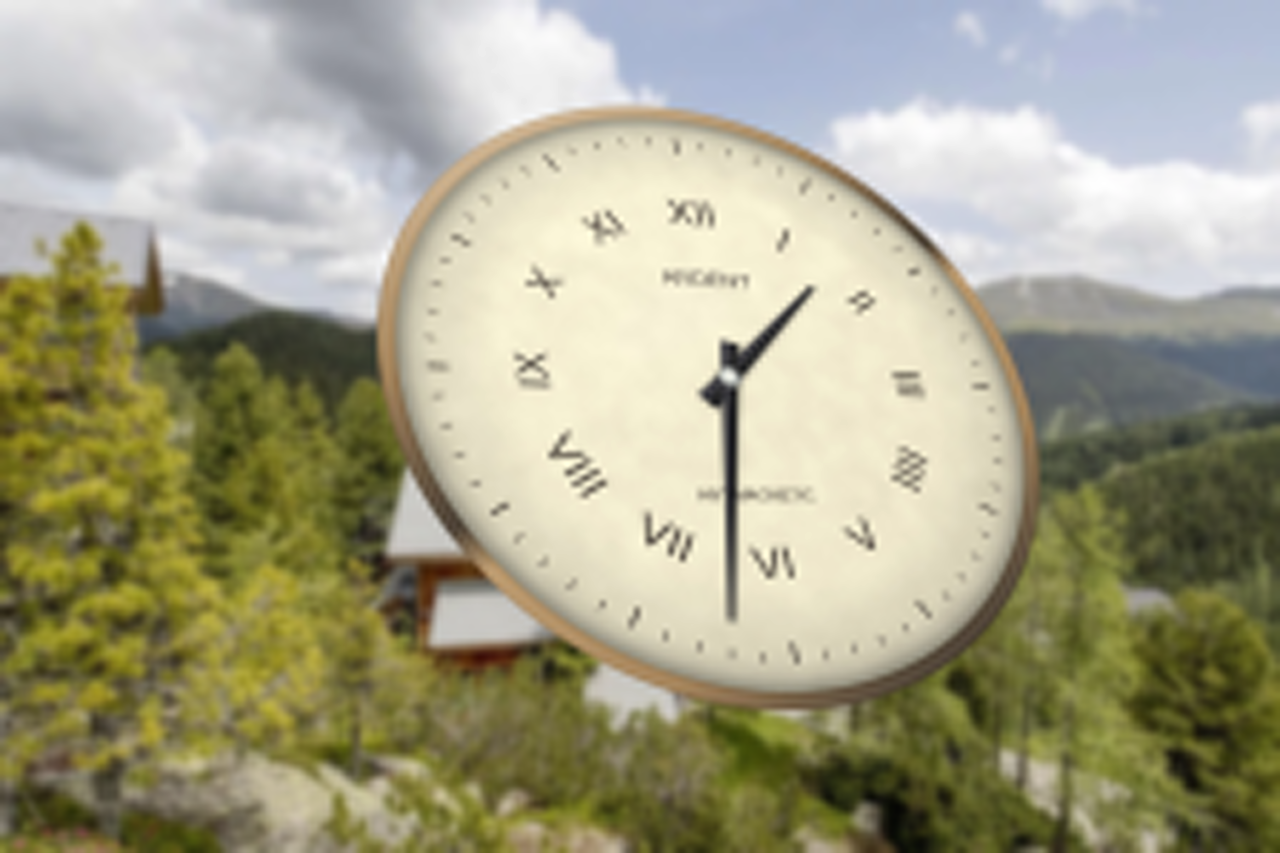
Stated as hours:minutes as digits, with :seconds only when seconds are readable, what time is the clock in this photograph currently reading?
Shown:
1:32
